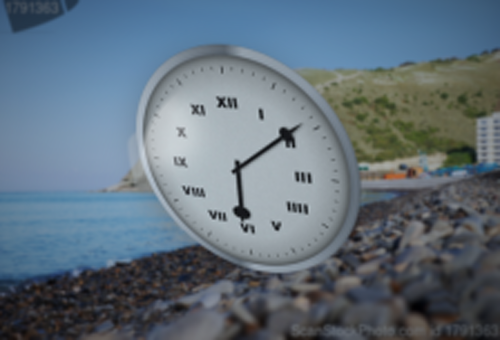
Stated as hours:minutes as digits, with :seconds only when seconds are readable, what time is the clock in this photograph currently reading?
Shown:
6:09
